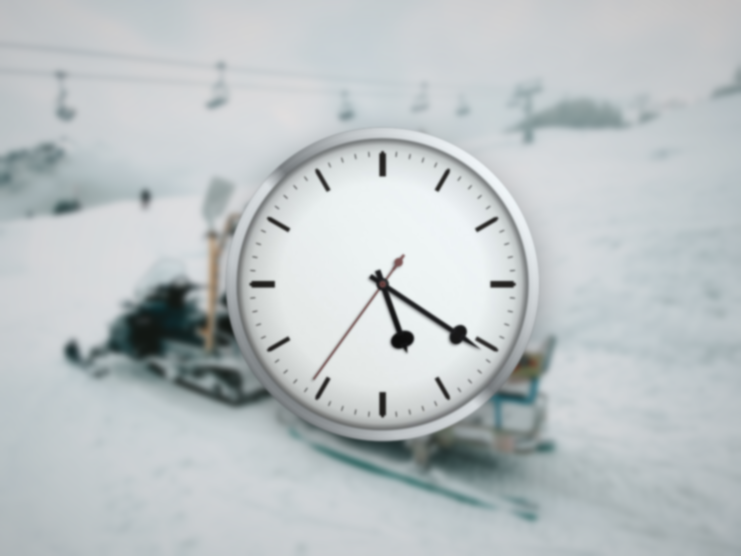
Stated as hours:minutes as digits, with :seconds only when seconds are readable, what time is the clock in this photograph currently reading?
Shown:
5:20:36
